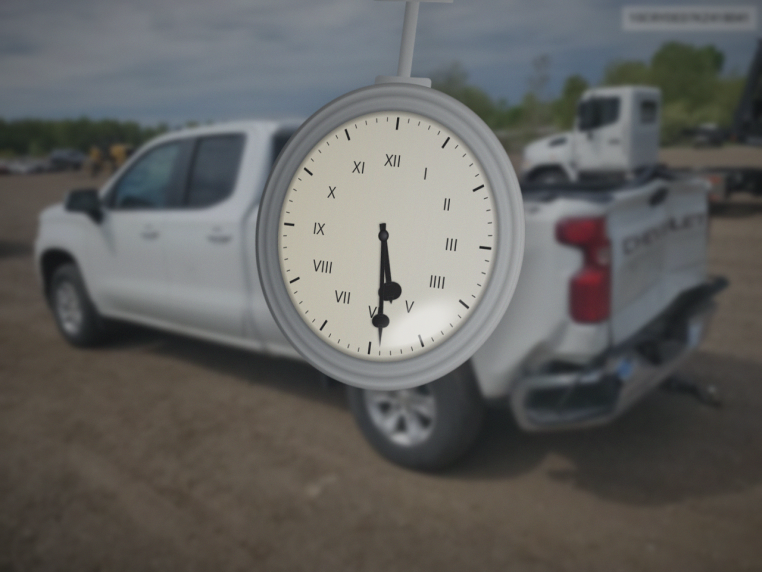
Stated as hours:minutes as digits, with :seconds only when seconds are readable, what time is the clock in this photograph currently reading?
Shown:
5:29
